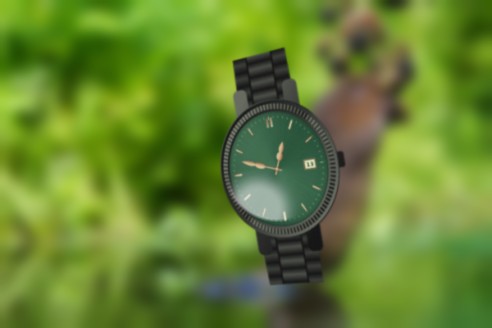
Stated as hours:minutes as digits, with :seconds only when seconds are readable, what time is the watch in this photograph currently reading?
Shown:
12:48
